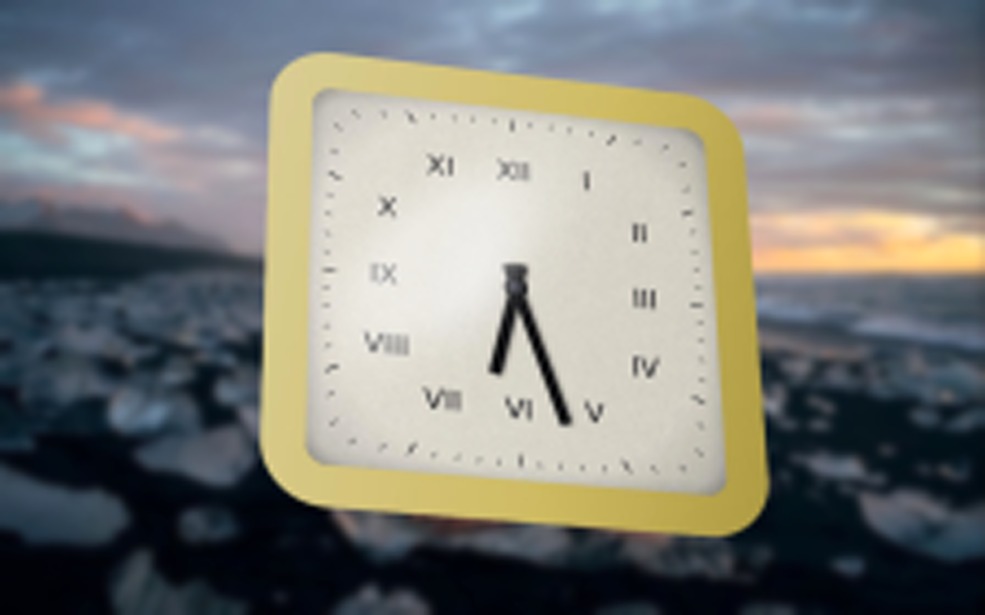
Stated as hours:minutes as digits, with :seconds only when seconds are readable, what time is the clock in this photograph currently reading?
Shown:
6:27
